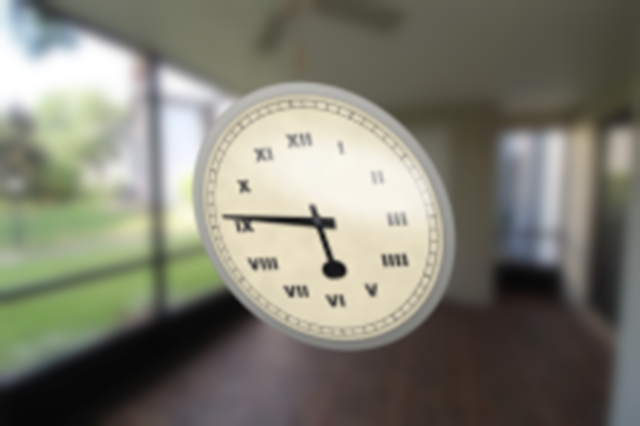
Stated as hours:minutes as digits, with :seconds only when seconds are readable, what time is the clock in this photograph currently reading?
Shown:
5:46
